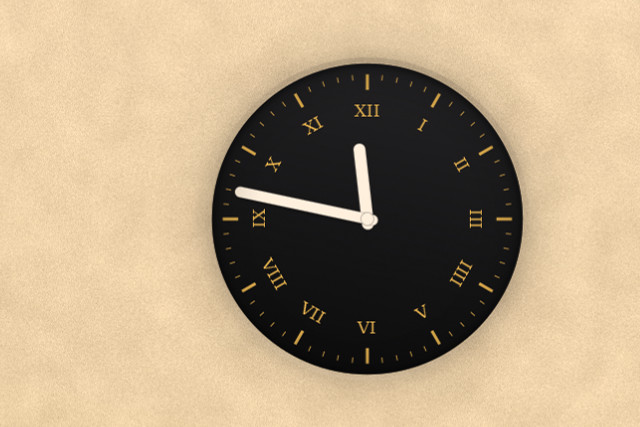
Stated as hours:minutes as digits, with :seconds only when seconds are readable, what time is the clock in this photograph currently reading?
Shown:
11:47
